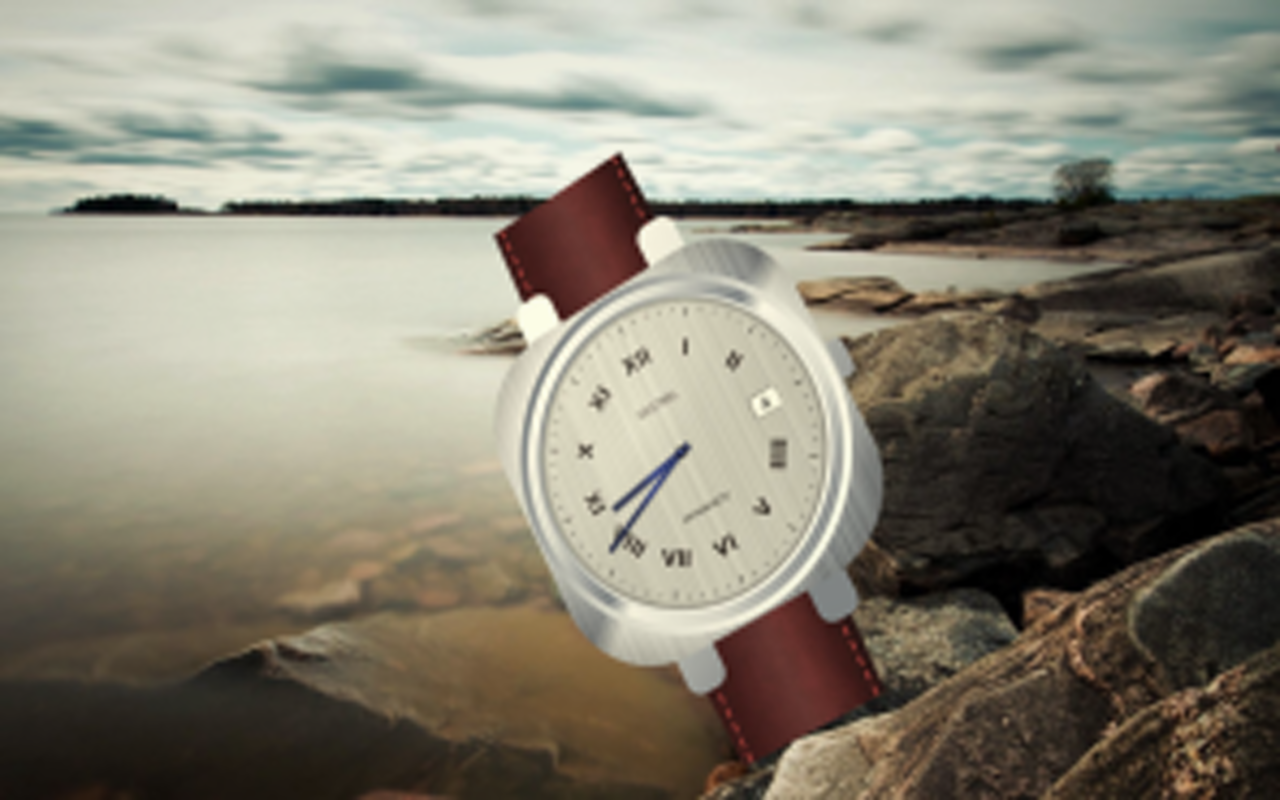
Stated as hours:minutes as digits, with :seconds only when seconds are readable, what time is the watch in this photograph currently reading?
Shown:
8:41
